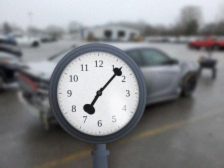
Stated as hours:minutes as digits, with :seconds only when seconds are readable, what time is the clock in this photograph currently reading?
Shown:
7:07
